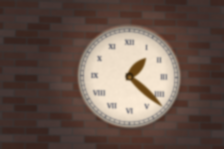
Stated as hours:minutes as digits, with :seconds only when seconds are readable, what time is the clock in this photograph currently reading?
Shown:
1:22
